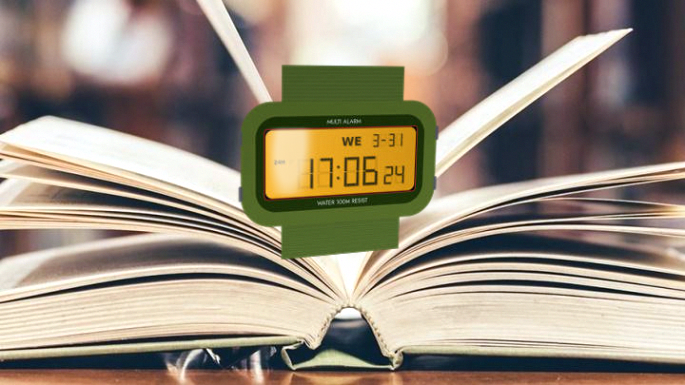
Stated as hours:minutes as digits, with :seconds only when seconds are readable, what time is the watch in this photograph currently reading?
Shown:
17:06:24
